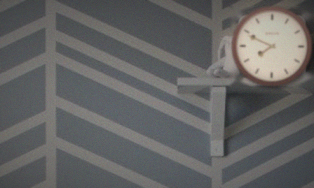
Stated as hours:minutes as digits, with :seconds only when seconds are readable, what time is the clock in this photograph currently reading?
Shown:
7:49
